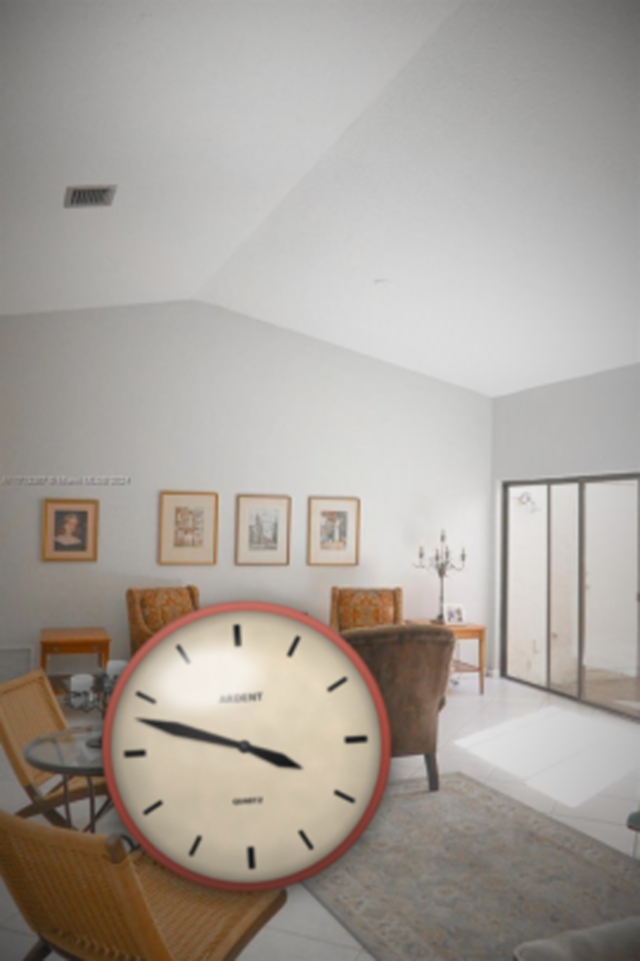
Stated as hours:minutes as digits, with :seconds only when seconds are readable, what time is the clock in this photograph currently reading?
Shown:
3:48
